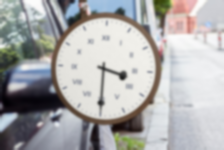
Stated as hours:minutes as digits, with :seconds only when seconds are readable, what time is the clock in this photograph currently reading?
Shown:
3:30
